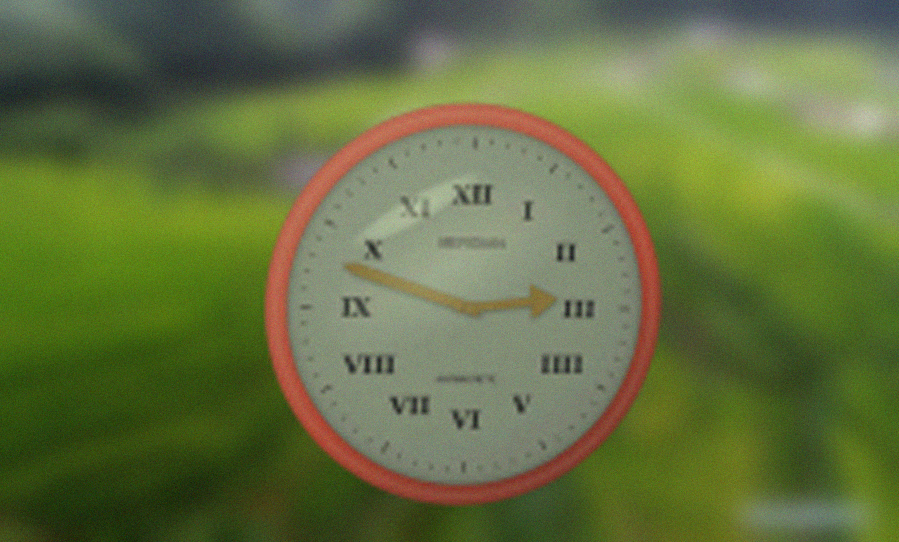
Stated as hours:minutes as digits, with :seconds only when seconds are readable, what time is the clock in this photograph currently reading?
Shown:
2:48
